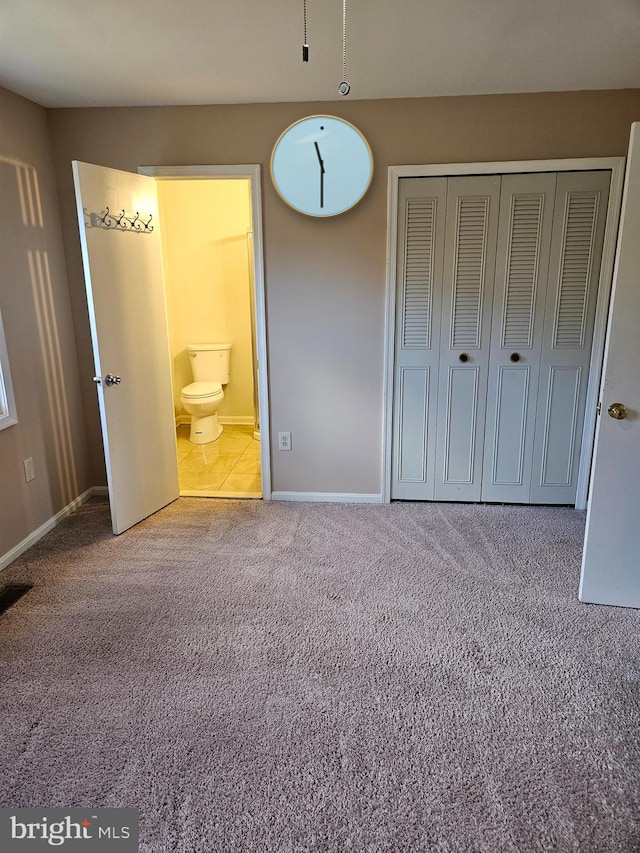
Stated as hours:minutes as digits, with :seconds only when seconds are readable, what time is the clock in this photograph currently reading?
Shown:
11:30
